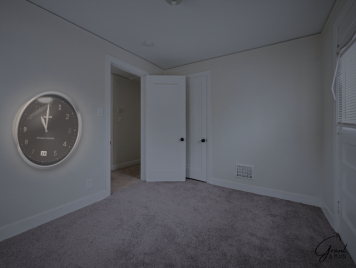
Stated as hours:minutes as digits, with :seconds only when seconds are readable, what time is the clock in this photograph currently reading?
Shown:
11:00
